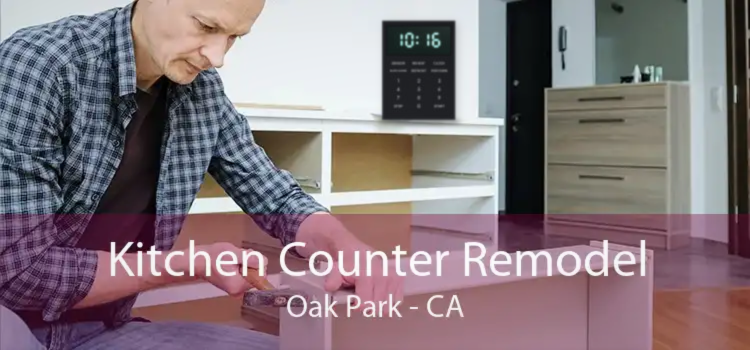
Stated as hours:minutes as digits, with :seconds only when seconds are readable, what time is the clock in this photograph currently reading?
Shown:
10:16
